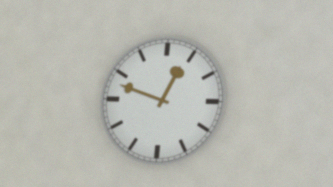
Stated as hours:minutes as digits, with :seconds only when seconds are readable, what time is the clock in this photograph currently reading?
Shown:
12:48
